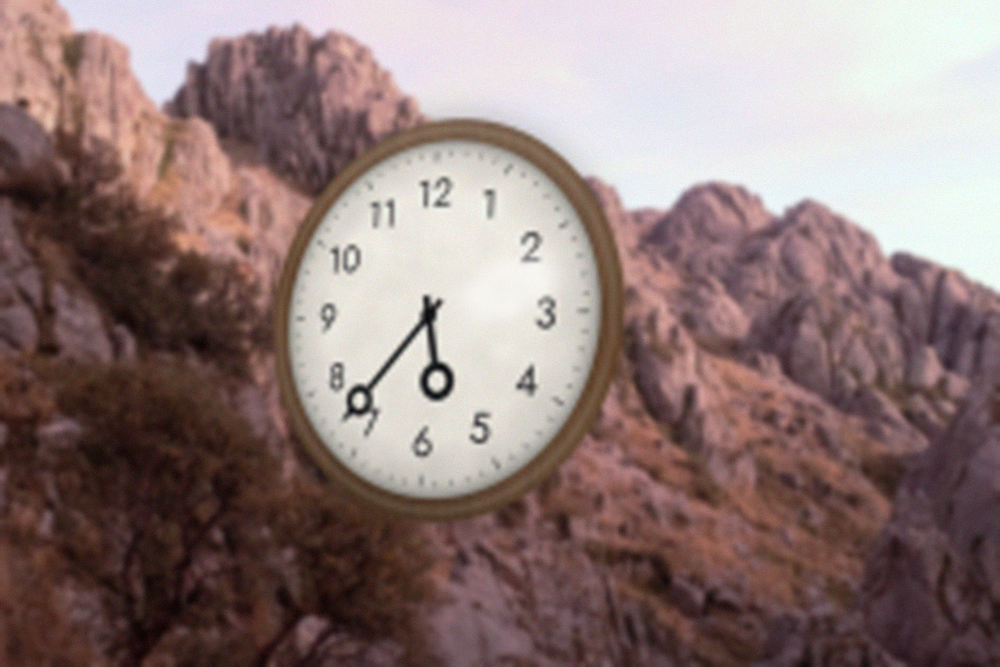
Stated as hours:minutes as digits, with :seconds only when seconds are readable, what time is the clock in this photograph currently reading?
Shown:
5:37
